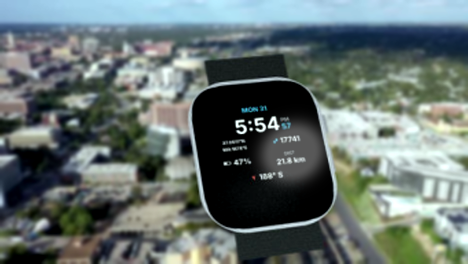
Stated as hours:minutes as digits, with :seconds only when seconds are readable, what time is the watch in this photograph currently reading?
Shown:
5:54
